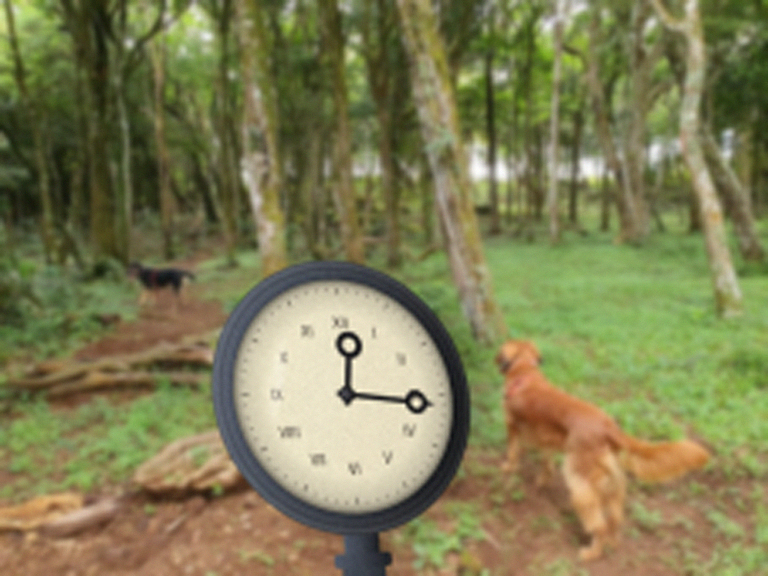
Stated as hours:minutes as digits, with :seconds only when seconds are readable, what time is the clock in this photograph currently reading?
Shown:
12:16
